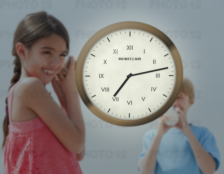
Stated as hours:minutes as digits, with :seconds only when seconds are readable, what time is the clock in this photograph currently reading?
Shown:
7:13
